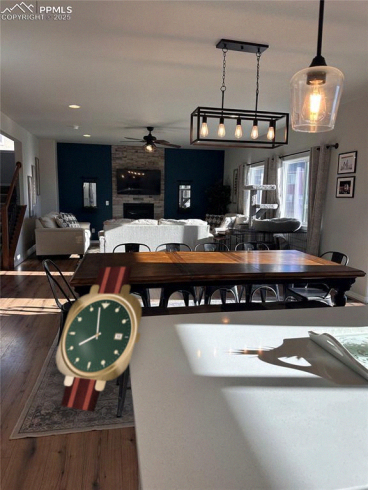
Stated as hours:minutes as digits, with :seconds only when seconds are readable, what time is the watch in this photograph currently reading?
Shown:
7:58
